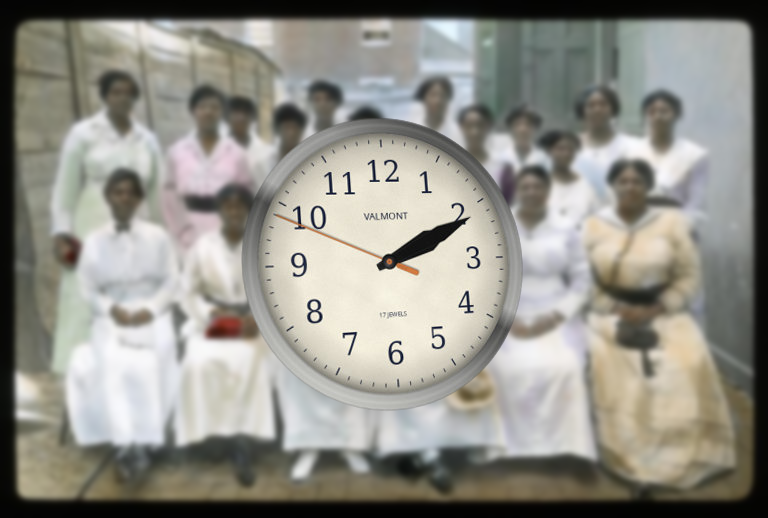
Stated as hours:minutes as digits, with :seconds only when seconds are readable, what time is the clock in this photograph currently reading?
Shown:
2:10:49
